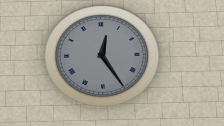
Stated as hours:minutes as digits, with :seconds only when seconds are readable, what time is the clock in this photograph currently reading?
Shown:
12:25
